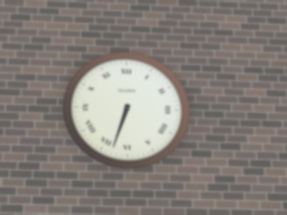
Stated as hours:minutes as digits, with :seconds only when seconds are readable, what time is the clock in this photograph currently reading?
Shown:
6:33
